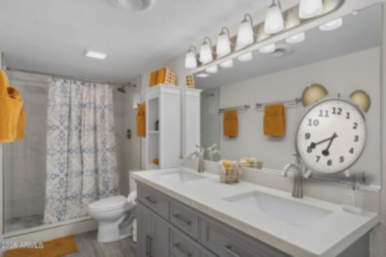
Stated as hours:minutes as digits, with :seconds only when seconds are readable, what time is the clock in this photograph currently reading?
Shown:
6:41
